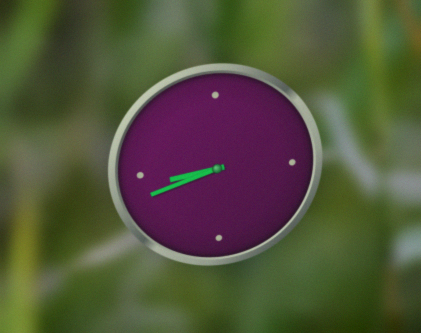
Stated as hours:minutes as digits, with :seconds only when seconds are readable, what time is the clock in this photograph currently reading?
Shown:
8:42
